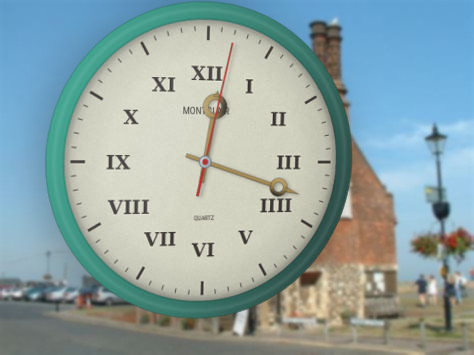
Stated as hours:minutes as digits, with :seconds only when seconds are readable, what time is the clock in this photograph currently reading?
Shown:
12:18:02
